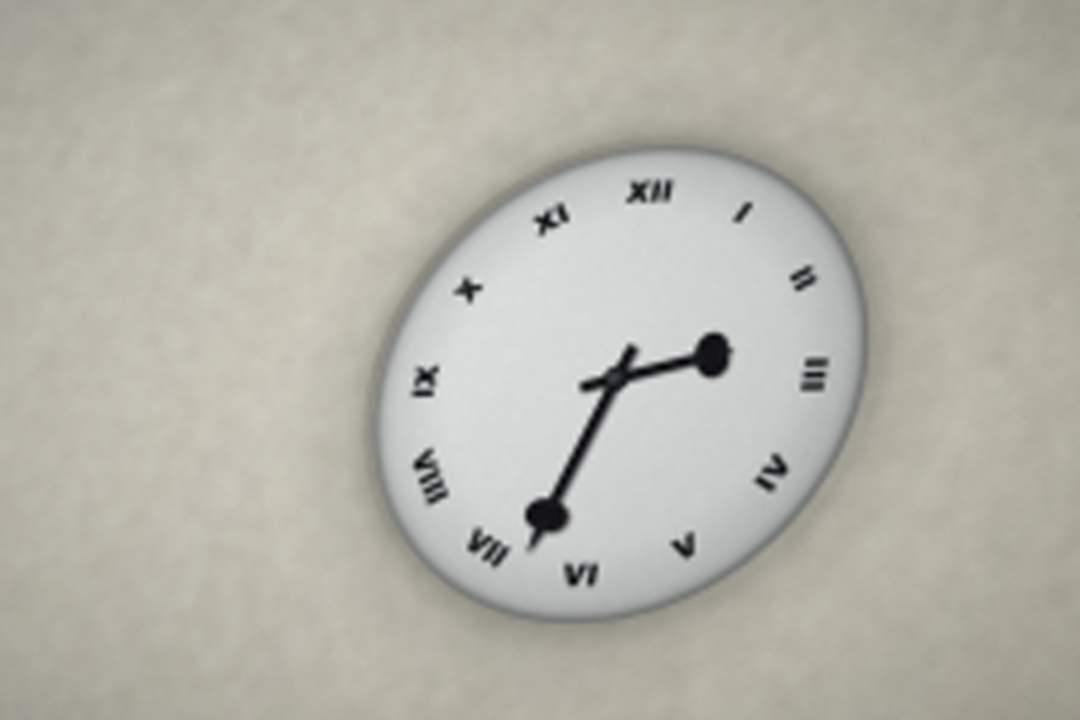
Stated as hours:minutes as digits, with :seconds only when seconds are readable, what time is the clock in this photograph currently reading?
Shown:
2:33
